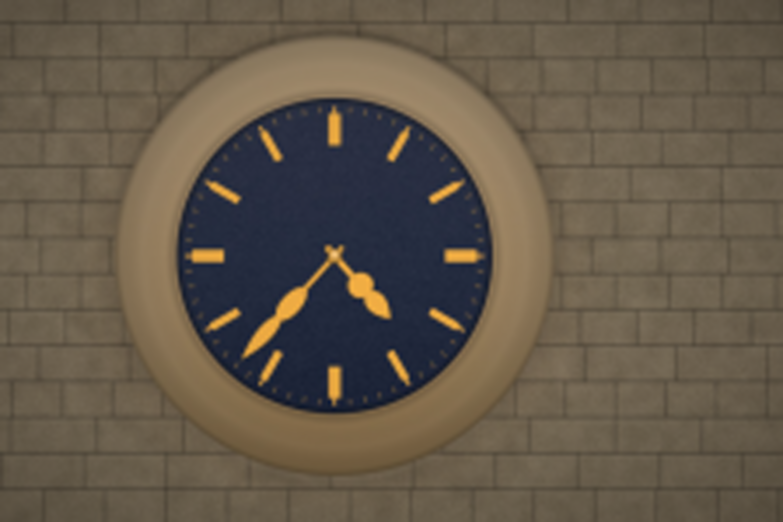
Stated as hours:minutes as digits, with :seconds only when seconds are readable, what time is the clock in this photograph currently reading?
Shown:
4:37
